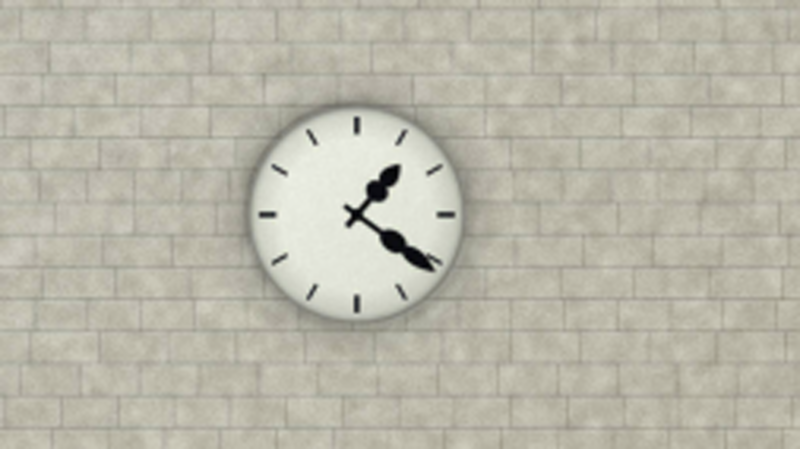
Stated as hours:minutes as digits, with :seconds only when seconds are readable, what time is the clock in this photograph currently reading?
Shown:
1:21
